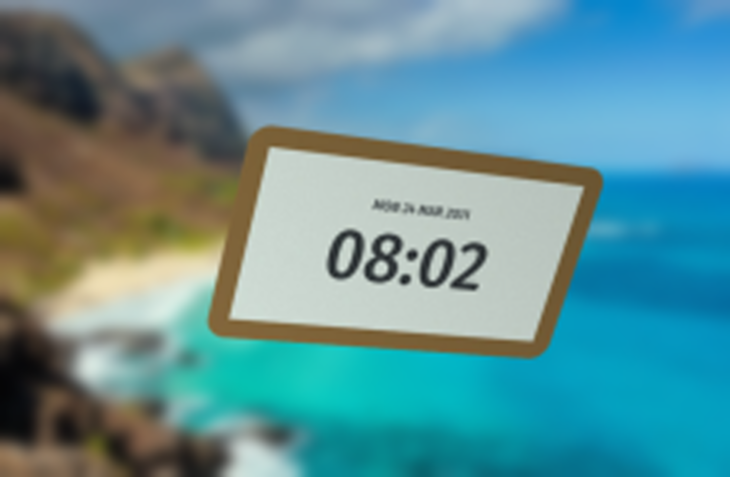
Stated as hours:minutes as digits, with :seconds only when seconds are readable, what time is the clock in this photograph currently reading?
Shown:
8:02
